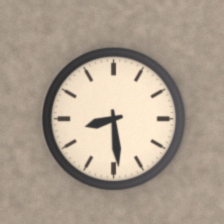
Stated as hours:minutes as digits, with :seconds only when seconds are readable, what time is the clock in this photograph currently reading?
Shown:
8:29
